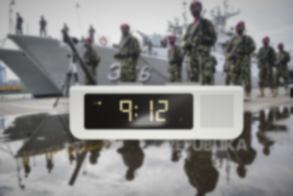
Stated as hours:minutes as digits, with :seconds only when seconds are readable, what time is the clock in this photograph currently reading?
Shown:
9:12
